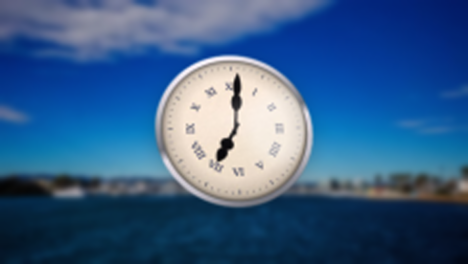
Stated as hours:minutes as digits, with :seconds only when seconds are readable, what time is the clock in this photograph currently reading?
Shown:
7:01
